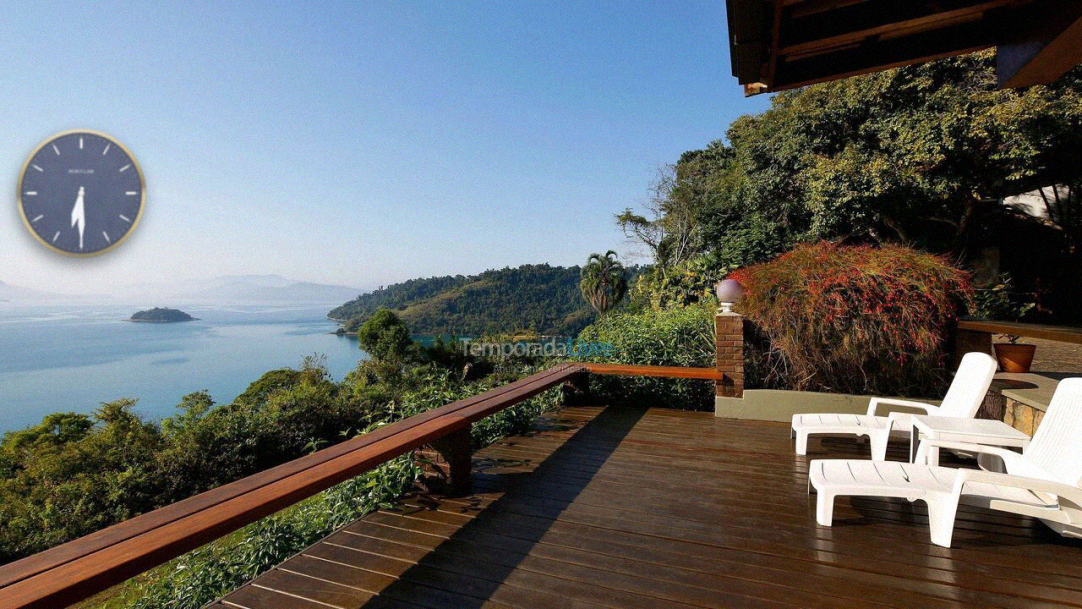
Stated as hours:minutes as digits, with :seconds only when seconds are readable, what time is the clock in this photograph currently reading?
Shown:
6:30
